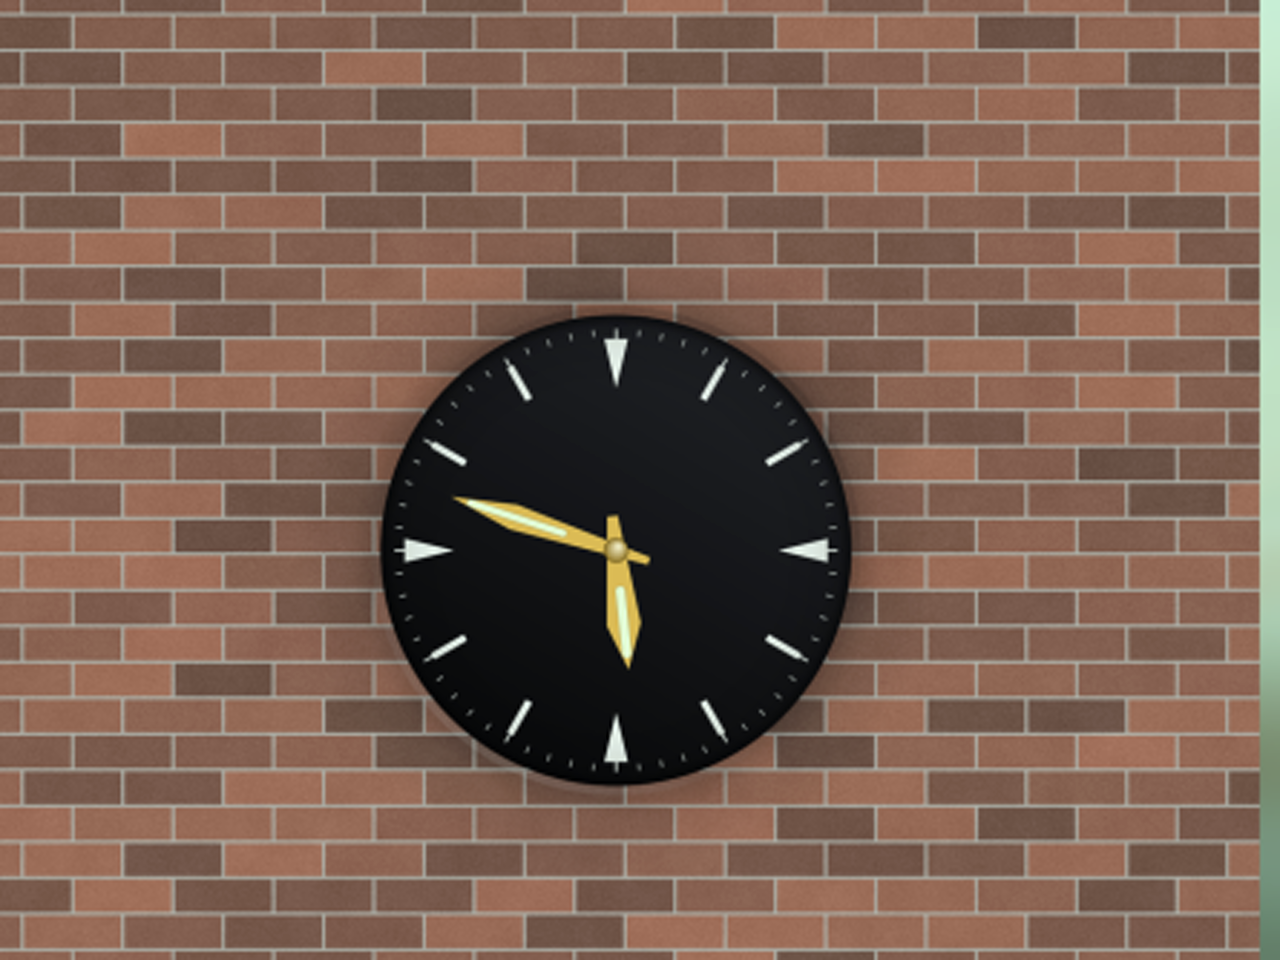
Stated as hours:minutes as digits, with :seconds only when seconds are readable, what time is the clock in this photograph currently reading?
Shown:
5:48
